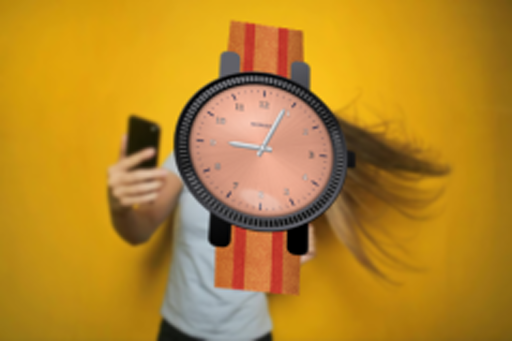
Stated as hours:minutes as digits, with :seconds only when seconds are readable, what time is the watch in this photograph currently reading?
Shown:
9:04
